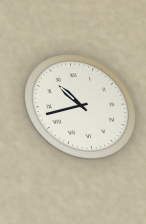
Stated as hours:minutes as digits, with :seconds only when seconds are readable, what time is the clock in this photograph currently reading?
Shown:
10:43
